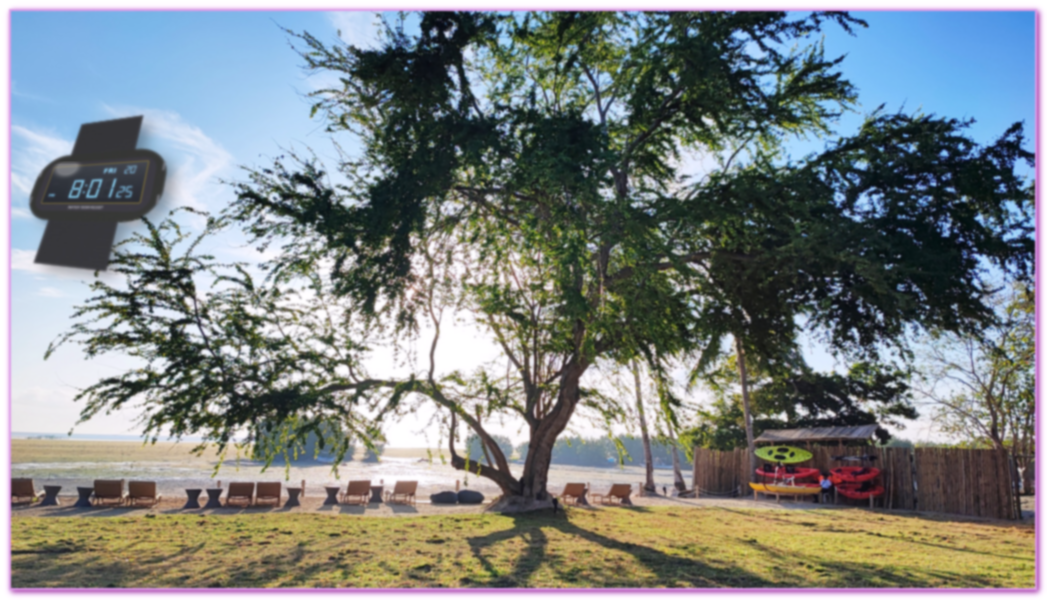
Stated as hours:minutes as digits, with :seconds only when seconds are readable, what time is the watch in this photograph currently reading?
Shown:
8:01
